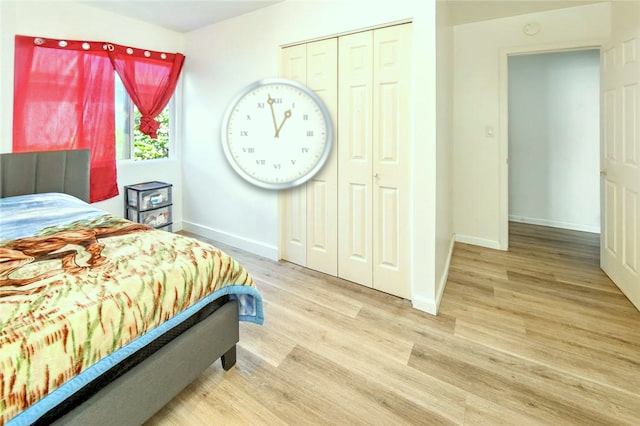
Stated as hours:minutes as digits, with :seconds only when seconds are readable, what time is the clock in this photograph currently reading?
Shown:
12:58
